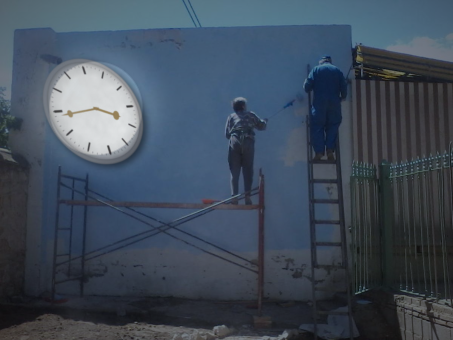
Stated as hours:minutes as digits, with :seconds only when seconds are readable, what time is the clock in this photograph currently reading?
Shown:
3:44
